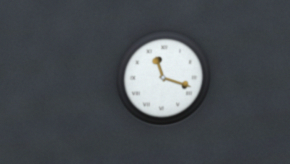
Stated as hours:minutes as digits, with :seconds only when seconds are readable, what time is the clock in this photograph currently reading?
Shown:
11:18
